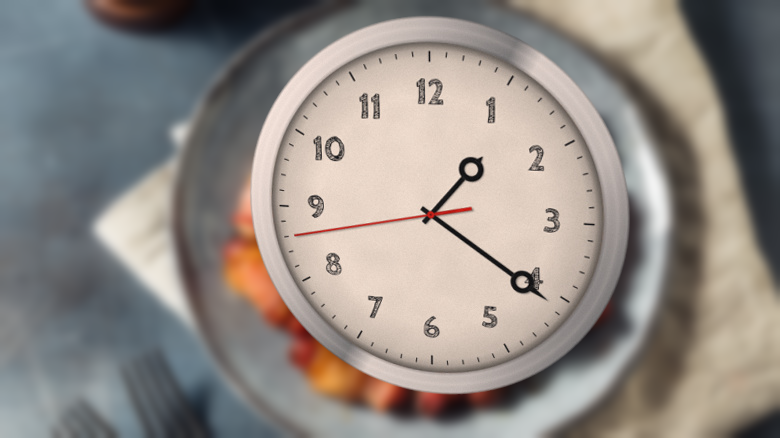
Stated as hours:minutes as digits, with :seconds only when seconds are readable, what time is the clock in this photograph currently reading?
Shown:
1:20:43
